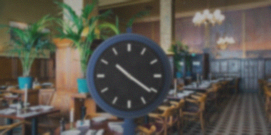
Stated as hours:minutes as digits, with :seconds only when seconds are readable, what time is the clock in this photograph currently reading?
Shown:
10:21
